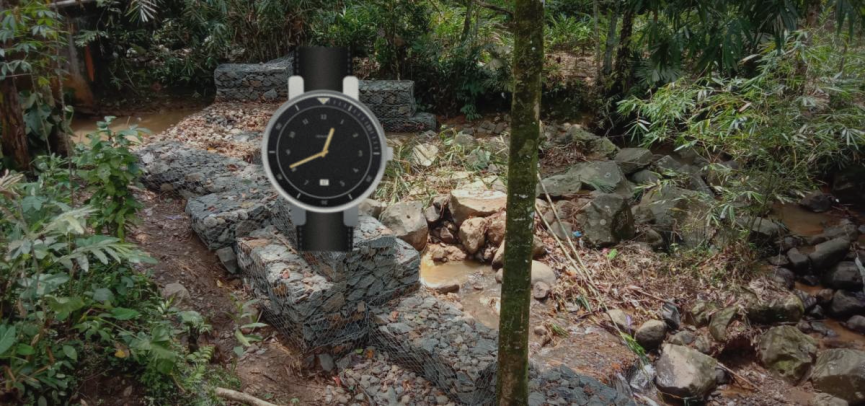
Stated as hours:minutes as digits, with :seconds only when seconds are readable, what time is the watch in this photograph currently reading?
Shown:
12:41
